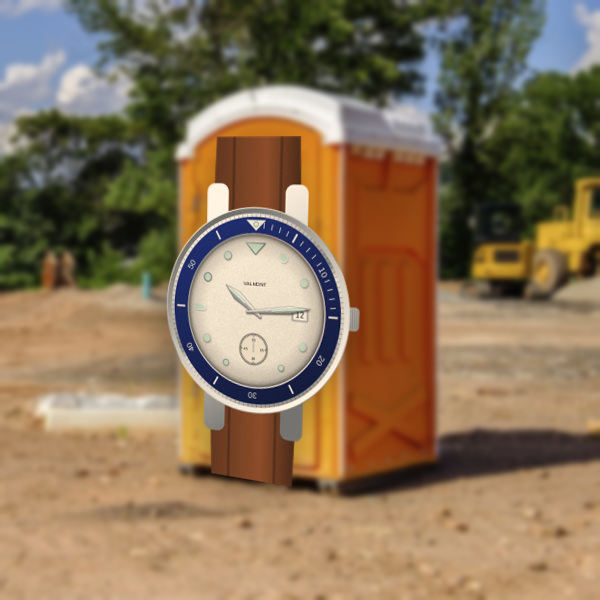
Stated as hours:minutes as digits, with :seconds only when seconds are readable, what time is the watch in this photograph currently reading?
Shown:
10:14
